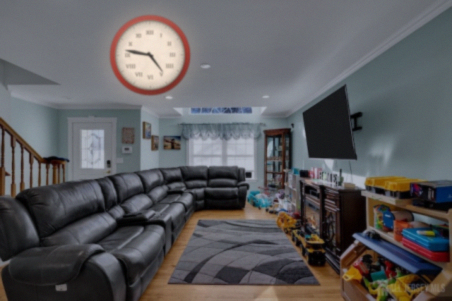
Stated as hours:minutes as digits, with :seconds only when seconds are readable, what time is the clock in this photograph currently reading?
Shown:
4:47
